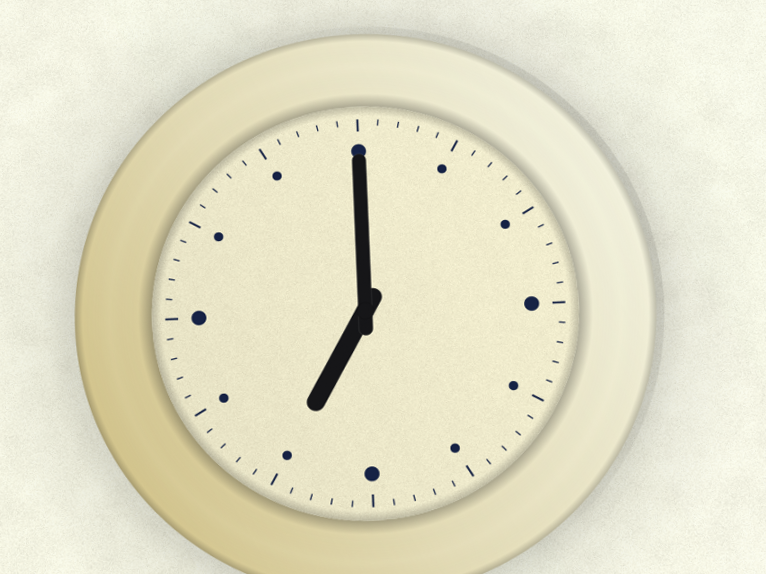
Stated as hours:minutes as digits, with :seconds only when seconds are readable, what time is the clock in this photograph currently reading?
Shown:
7:00
